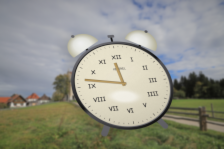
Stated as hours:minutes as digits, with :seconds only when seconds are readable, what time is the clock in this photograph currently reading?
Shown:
11:47
